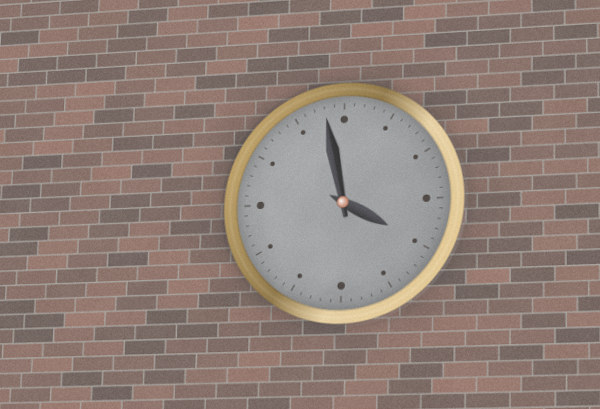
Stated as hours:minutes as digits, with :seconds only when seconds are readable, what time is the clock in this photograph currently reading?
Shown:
3:58
